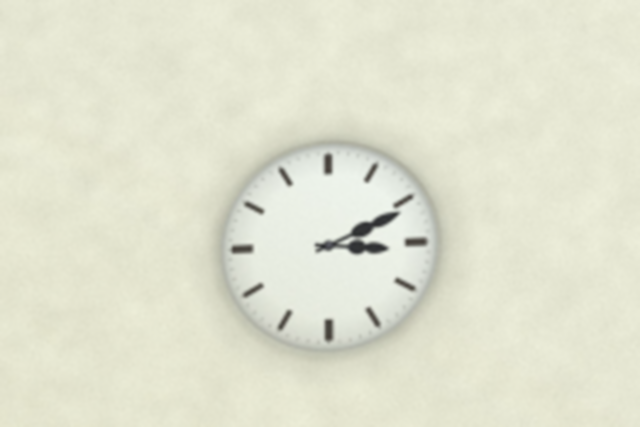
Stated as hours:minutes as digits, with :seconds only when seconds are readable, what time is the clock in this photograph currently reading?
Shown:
3:11
